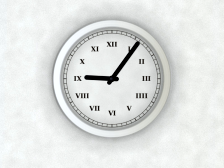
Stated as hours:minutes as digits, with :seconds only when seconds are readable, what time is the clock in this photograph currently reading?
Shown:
9:06
